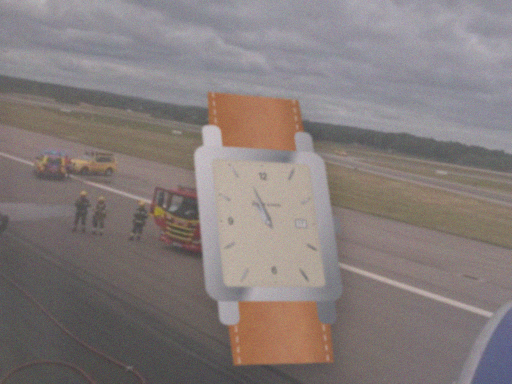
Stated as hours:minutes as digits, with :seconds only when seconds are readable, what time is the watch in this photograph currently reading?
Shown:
10:57
